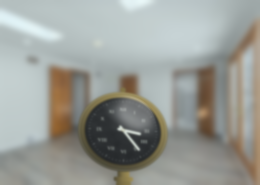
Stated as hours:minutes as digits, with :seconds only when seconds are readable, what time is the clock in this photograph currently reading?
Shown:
3:24
